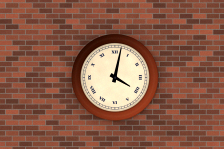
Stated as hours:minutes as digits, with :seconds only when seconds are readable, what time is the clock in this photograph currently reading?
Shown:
4:02
